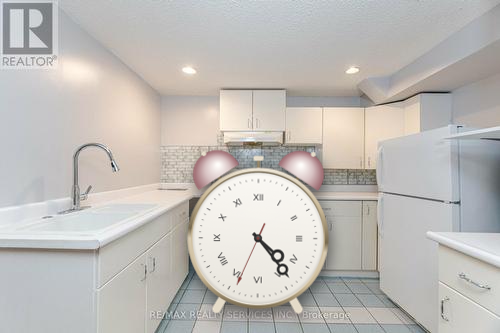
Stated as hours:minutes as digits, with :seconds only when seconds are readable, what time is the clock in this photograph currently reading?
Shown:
4:23:34
